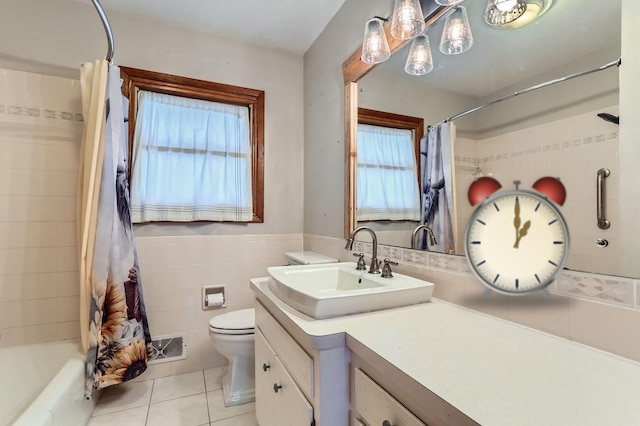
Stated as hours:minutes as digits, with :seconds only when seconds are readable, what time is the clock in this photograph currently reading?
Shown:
1:00
